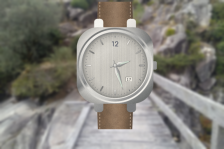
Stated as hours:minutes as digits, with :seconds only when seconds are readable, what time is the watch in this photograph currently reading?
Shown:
2:27
